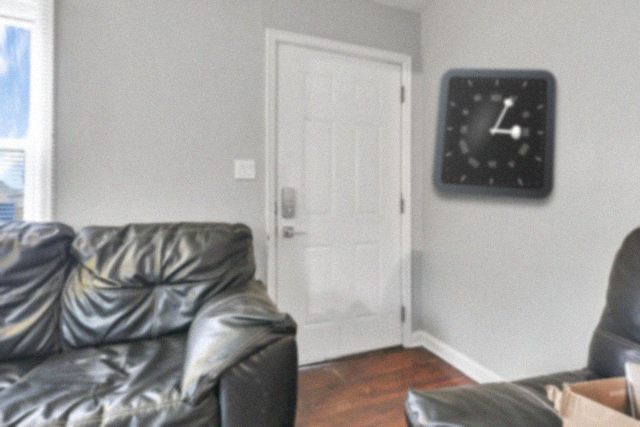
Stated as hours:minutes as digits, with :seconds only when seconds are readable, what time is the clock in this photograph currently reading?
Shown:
3:04
